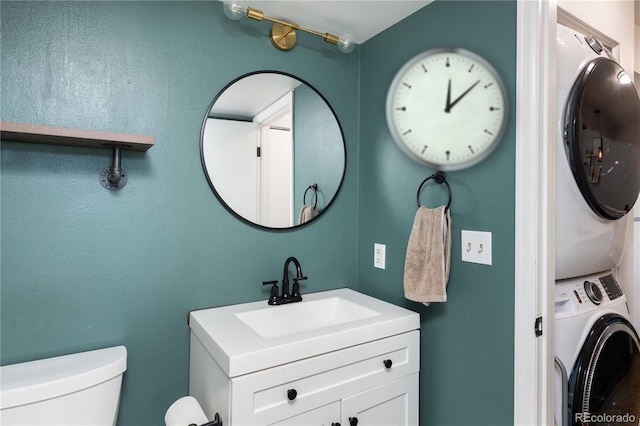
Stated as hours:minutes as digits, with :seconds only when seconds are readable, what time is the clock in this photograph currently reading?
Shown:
12:08
